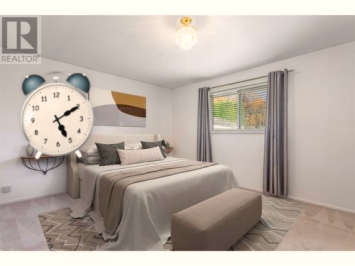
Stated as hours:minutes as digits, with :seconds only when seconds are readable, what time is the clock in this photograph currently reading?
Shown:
5:10
